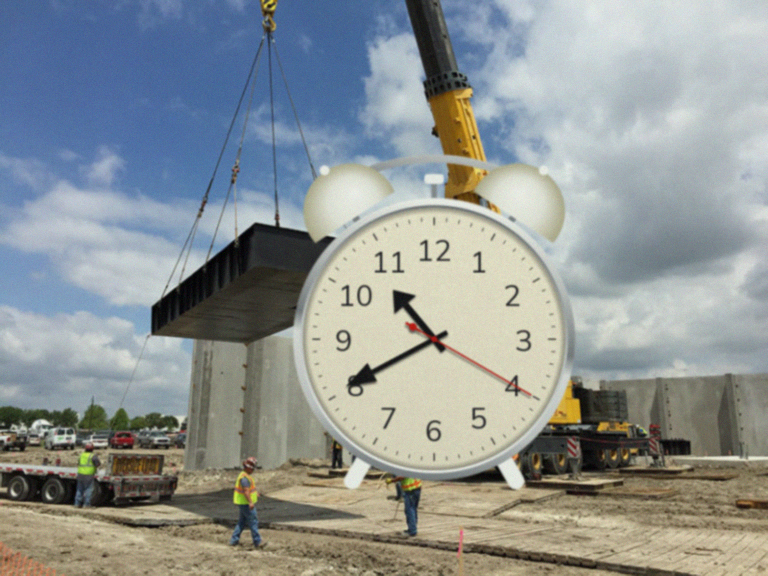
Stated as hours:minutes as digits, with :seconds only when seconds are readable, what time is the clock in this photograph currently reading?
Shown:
10:40:20
